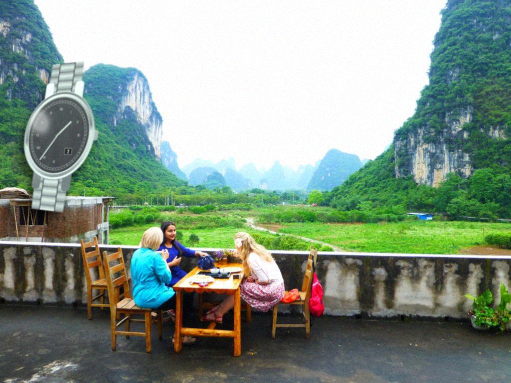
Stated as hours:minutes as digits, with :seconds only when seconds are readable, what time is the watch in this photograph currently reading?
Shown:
1:36
